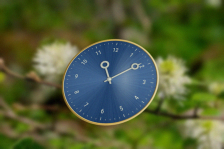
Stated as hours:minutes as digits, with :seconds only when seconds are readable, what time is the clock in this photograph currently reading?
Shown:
11:09
